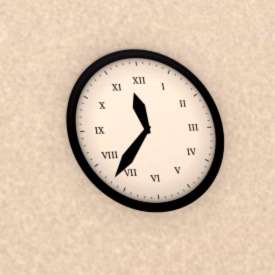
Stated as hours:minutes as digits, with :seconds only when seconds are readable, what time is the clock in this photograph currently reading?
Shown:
11:37
